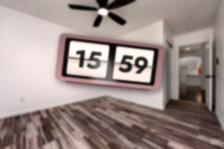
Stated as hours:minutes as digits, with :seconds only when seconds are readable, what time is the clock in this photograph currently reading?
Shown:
15:59
